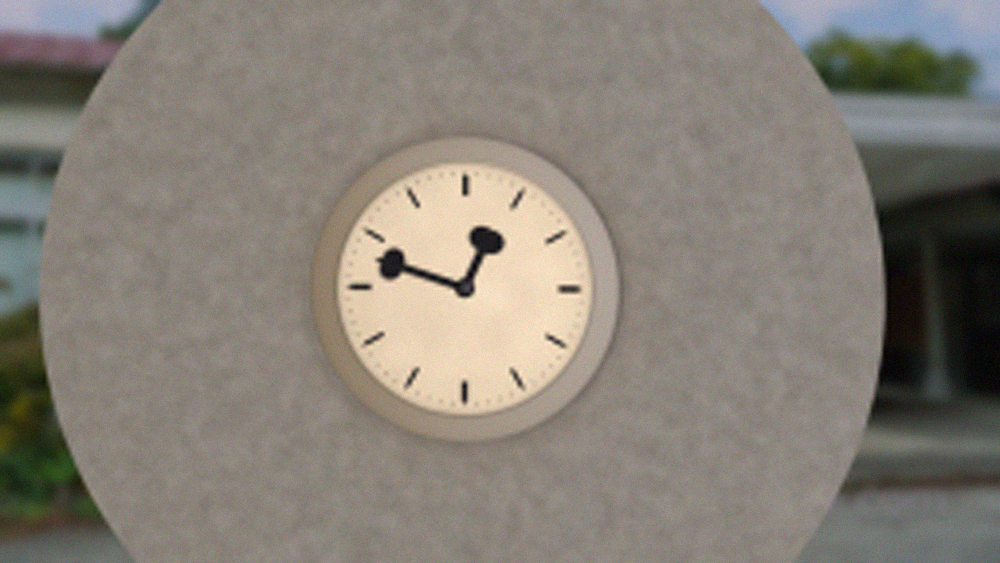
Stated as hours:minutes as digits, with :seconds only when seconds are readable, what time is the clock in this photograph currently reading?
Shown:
12:48
